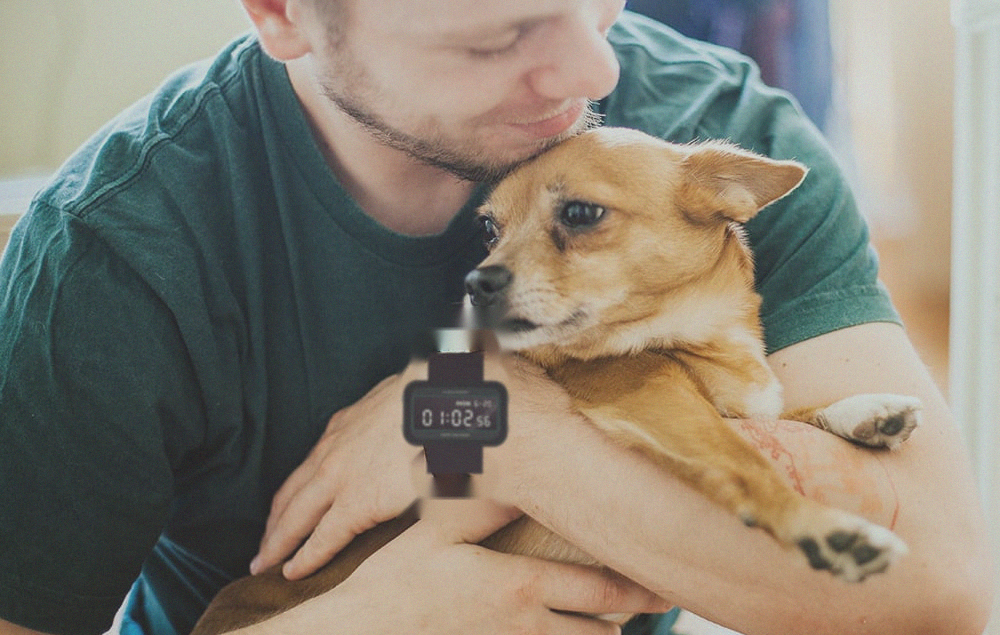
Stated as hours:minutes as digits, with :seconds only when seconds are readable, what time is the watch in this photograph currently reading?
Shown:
1:02
